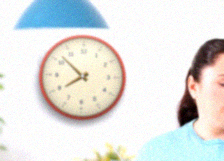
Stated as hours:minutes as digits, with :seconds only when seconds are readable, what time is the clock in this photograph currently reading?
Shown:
7:52
